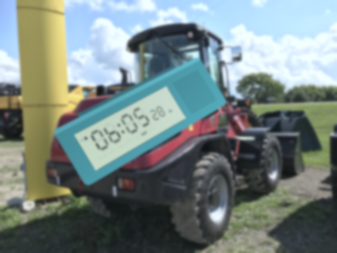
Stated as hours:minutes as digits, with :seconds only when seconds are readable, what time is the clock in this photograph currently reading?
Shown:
6:05
